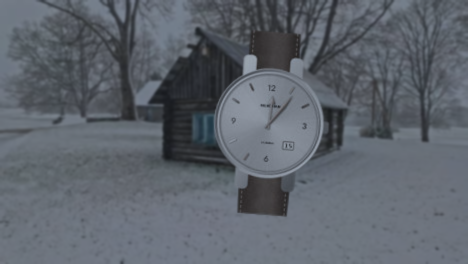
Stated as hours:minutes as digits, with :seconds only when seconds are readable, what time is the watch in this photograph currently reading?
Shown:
12:06
